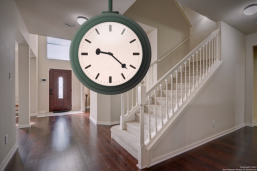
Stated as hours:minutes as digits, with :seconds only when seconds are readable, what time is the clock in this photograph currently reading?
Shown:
9:22
